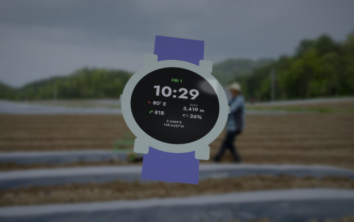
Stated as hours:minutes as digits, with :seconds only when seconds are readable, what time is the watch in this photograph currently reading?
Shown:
10:29
